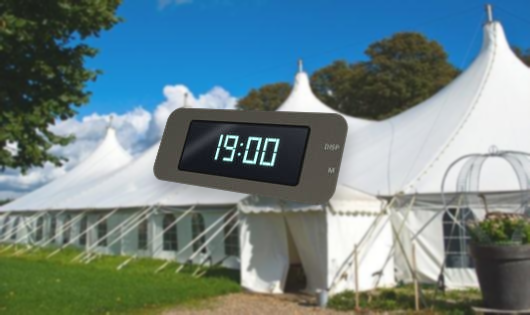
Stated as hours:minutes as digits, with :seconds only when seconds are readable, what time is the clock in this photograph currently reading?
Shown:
19:00
